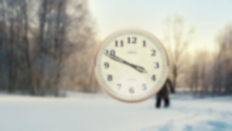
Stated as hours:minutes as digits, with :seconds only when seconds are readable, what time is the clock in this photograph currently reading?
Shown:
3:49
